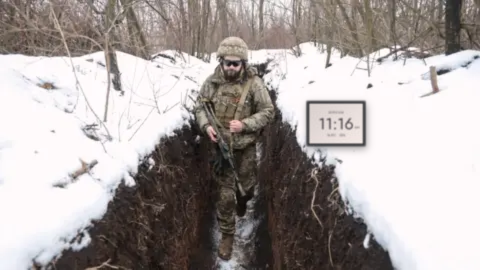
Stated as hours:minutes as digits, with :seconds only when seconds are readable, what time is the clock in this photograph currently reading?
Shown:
11:16
